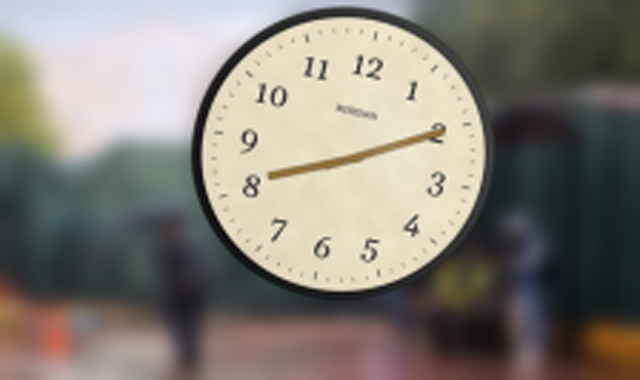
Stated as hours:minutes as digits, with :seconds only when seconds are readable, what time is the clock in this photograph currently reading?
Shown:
8:10
